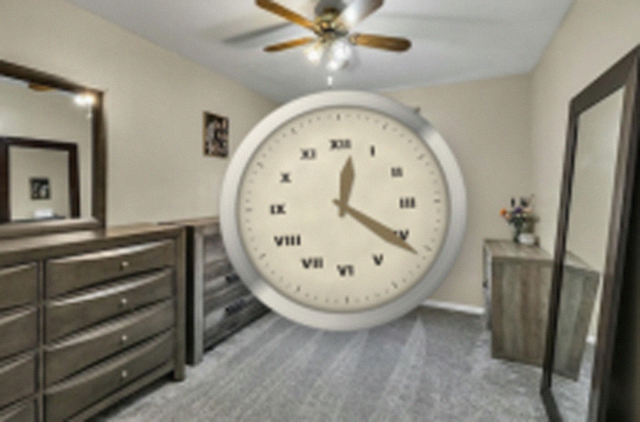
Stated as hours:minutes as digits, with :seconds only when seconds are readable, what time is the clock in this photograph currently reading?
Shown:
12:21
